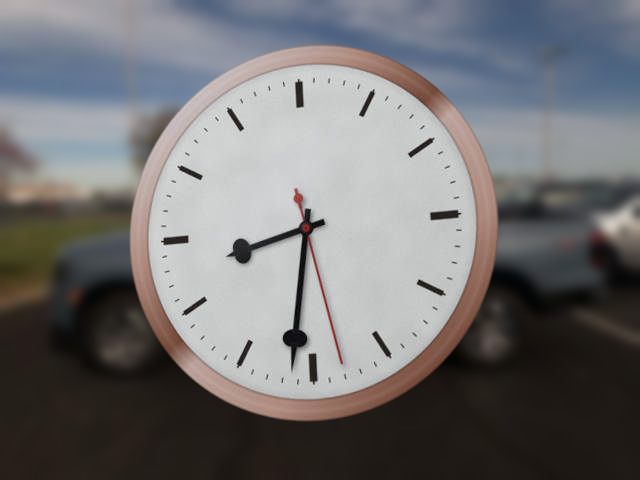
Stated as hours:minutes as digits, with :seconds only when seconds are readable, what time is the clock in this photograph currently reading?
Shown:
8:31:28
